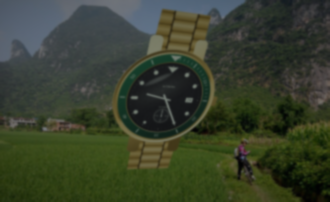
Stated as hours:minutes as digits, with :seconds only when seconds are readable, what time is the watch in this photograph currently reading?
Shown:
9:25
